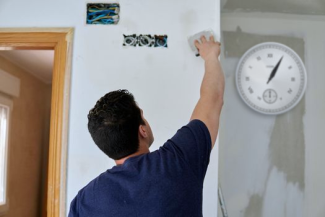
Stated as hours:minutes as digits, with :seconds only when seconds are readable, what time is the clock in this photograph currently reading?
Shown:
1:05
